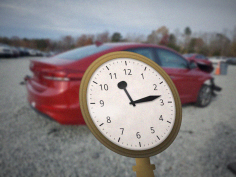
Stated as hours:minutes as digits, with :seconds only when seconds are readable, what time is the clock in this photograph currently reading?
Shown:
11:13
